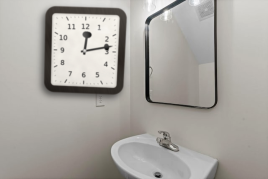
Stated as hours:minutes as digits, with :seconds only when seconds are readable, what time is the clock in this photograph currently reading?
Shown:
12:13
